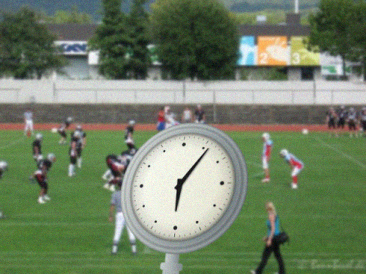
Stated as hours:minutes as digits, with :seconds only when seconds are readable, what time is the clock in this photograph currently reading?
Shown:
6:06
